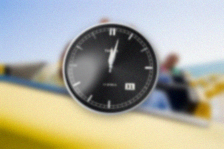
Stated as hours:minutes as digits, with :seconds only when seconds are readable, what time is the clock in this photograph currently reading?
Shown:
12:02
